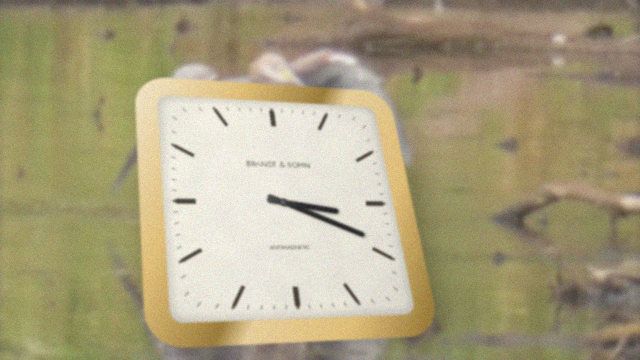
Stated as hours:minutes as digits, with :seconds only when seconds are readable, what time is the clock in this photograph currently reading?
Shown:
3:19
